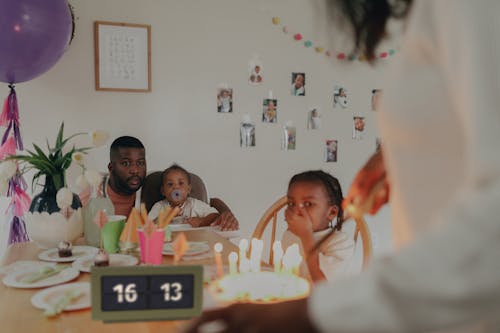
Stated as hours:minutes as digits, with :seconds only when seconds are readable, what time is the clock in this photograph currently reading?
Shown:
16:13
